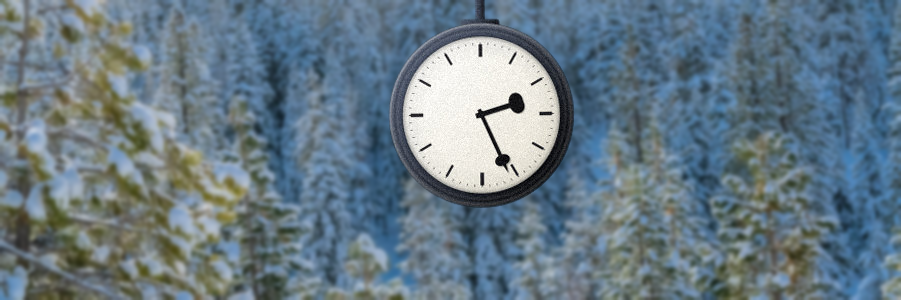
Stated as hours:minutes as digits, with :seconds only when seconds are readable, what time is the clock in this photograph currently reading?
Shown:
2:26
